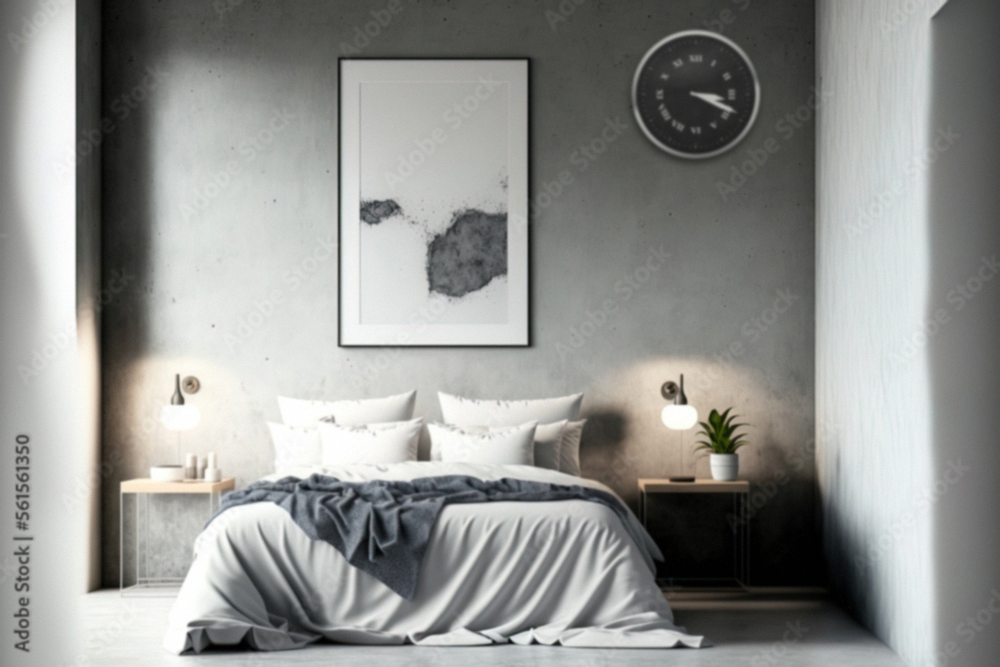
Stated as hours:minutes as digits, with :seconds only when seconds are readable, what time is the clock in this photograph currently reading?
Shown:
3:19
